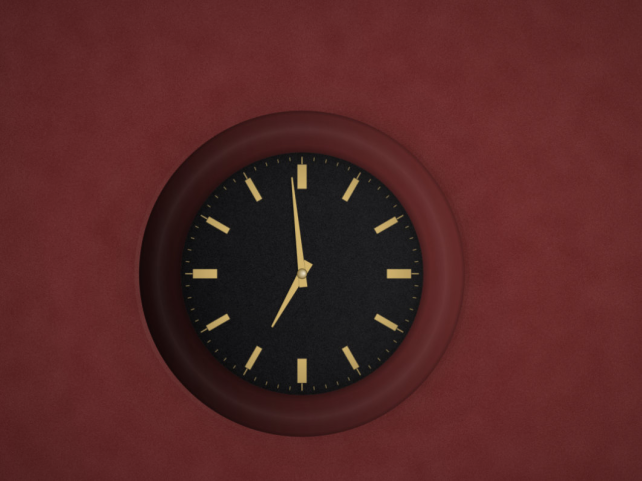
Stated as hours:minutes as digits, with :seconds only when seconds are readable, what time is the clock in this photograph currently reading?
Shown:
6:59
